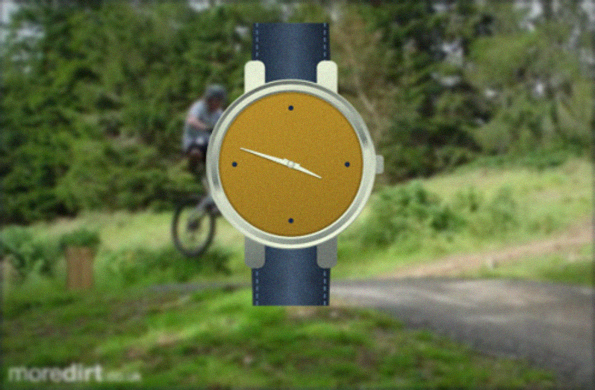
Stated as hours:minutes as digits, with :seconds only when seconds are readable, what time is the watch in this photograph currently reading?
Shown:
3:48
